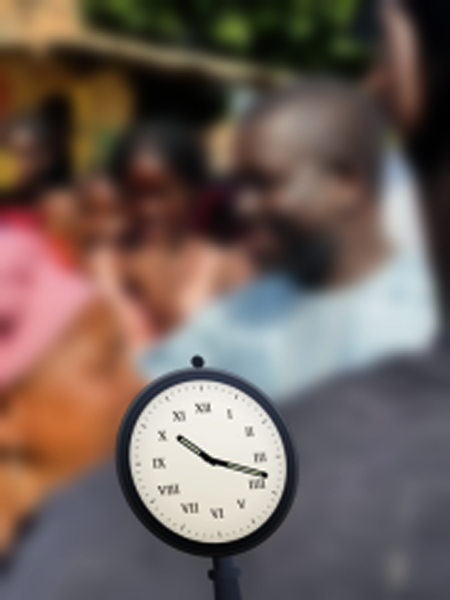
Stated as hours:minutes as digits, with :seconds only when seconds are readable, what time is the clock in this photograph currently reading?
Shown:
10:18
